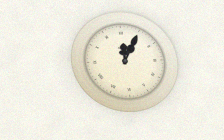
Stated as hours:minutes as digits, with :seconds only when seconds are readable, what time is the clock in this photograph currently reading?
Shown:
12:05
